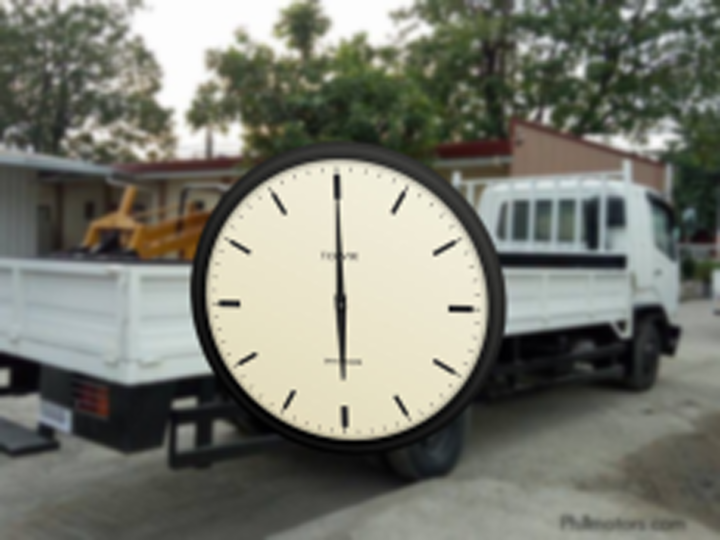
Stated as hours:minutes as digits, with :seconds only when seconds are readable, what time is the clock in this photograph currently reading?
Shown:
6:00
